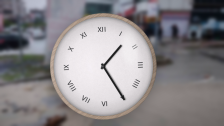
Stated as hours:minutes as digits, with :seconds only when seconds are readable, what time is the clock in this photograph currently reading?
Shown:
1:25
